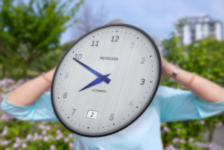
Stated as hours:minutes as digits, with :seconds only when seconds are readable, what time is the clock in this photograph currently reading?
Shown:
7:49
